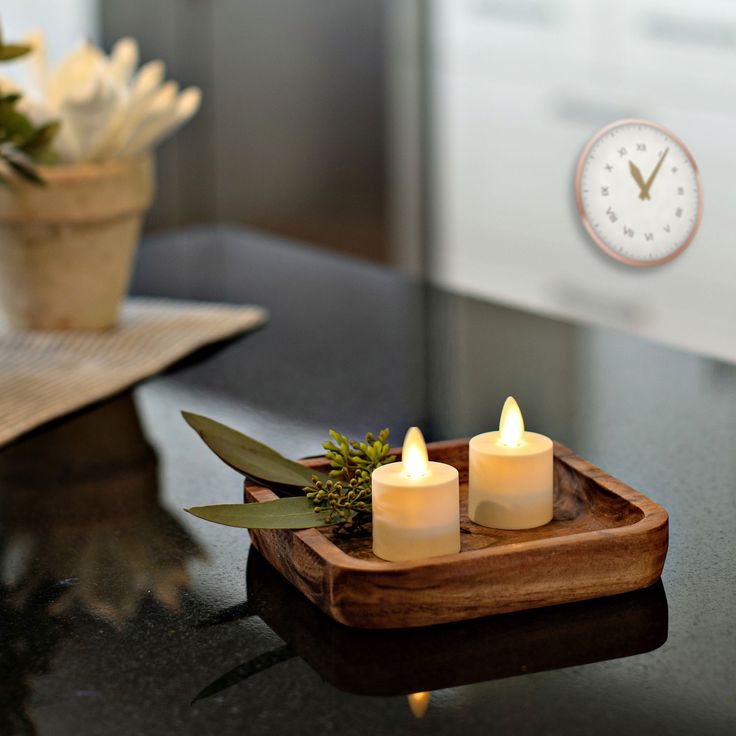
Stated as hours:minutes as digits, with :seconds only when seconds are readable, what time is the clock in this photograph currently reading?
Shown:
11:06
